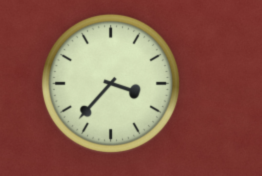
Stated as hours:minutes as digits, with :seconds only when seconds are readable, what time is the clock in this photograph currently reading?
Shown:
3:37
